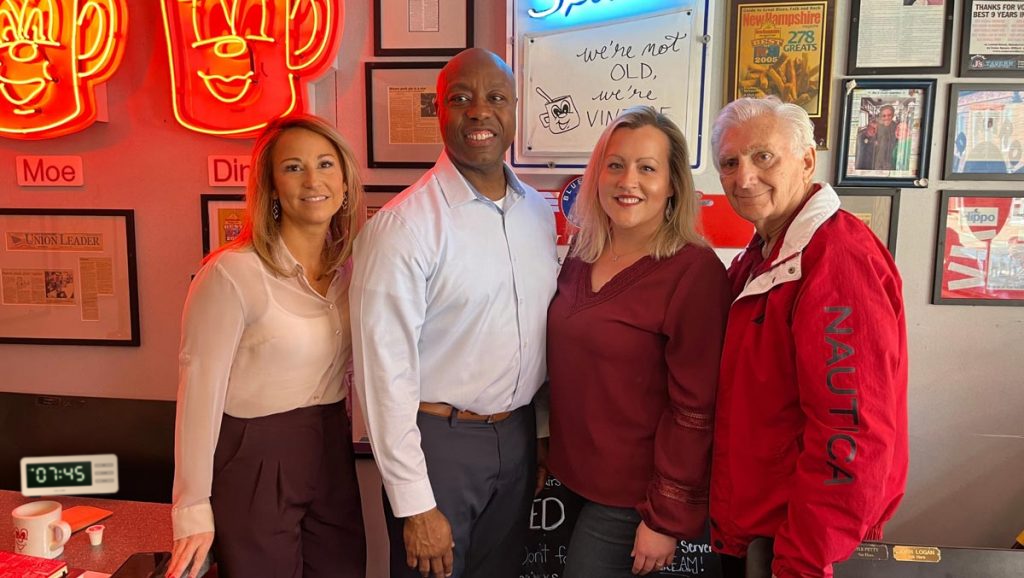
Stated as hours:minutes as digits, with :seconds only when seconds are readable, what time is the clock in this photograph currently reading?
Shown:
7:45
